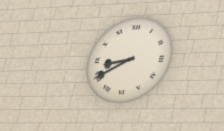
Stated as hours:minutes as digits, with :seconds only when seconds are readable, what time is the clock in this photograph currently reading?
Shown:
8:40
